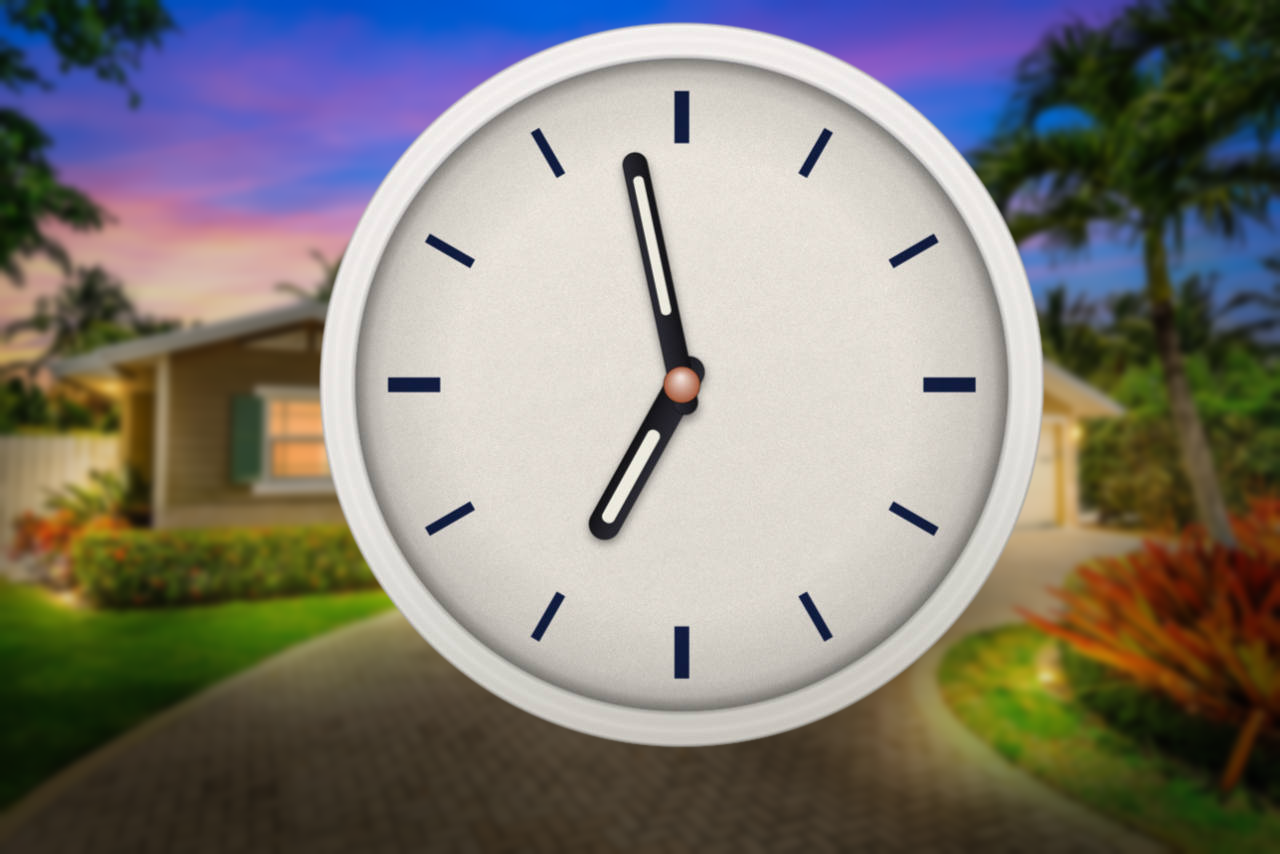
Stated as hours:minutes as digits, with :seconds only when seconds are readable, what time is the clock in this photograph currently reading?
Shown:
6:58
